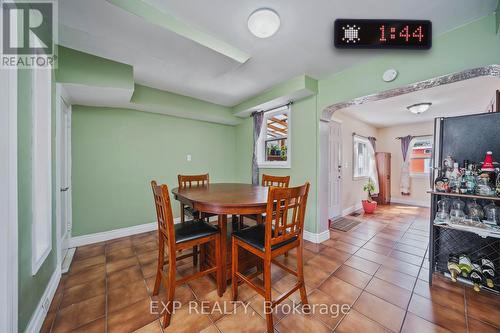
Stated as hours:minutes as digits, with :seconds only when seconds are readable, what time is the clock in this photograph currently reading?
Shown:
1:44
